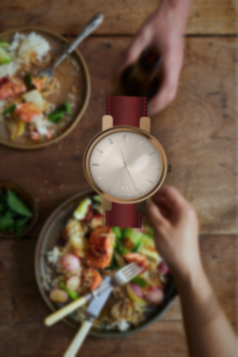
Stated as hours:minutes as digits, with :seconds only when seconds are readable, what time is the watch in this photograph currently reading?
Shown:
11:26
